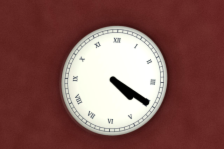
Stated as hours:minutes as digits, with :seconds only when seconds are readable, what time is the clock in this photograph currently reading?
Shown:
4:20
